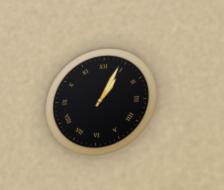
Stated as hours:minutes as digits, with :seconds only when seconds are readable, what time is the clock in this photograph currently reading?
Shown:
1:04
